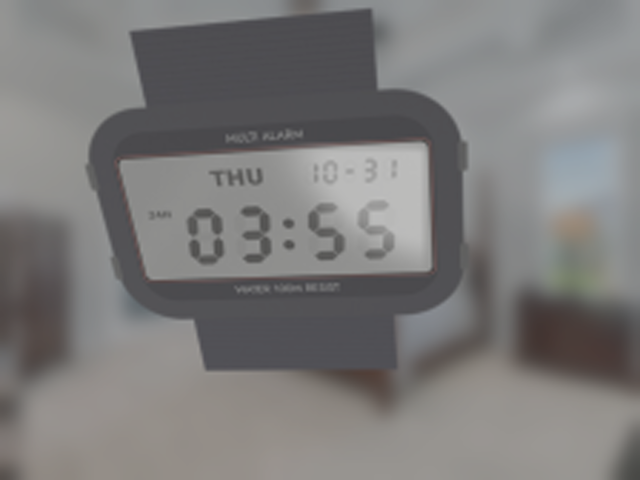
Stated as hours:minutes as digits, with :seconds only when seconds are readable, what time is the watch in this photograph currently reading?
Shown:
3:55
